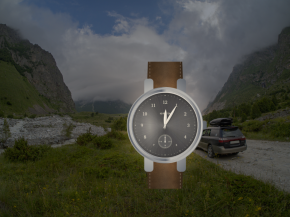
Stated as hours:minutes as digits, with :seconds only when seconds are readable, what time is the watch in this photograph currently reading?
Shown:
12:05
